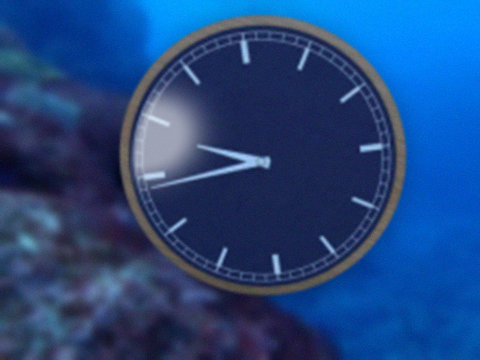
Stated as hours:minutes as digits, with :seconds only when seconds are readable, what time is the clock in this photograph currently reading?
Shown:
9:44
